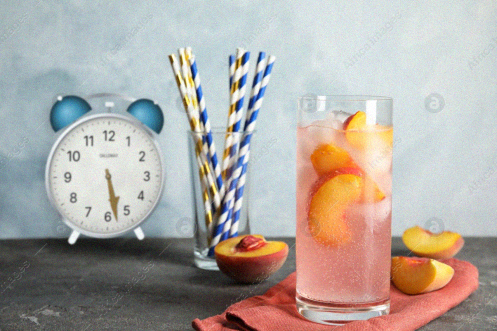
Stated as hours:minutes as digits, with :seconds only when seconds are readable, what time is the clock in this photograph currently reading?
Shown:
5:28
